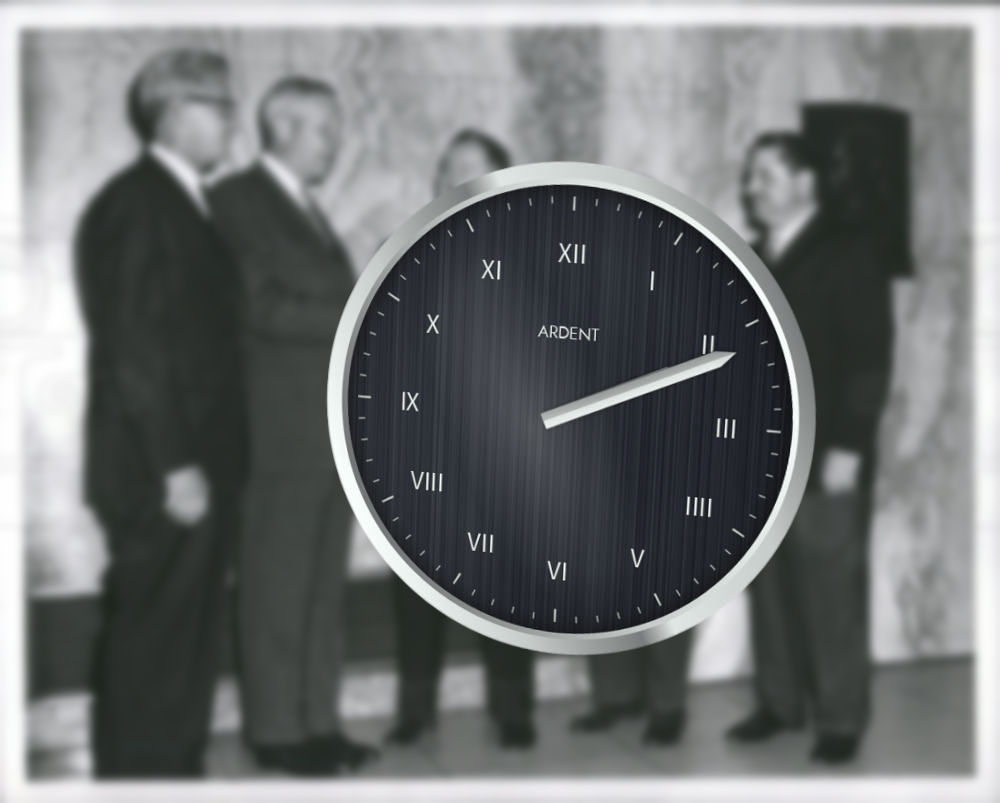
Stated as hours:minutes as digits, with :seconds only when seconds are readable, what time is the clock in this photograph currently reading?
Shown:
2:11
